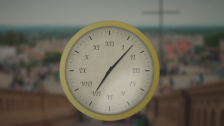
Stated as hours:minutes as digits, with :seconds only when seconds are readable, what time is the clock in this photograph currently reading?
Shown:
7:07
